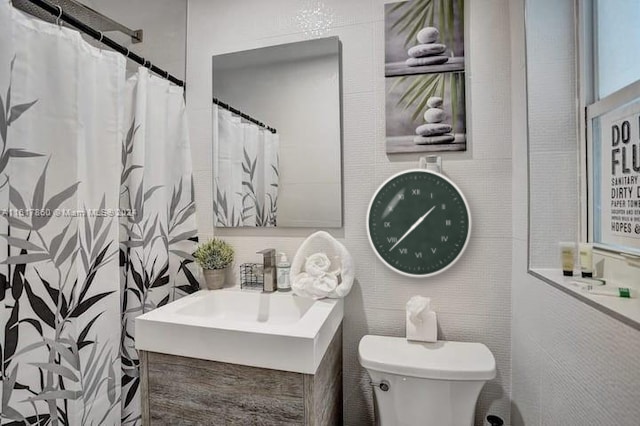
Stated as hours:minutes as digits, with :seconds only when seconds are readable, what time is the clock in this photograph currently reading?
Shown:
1:38
